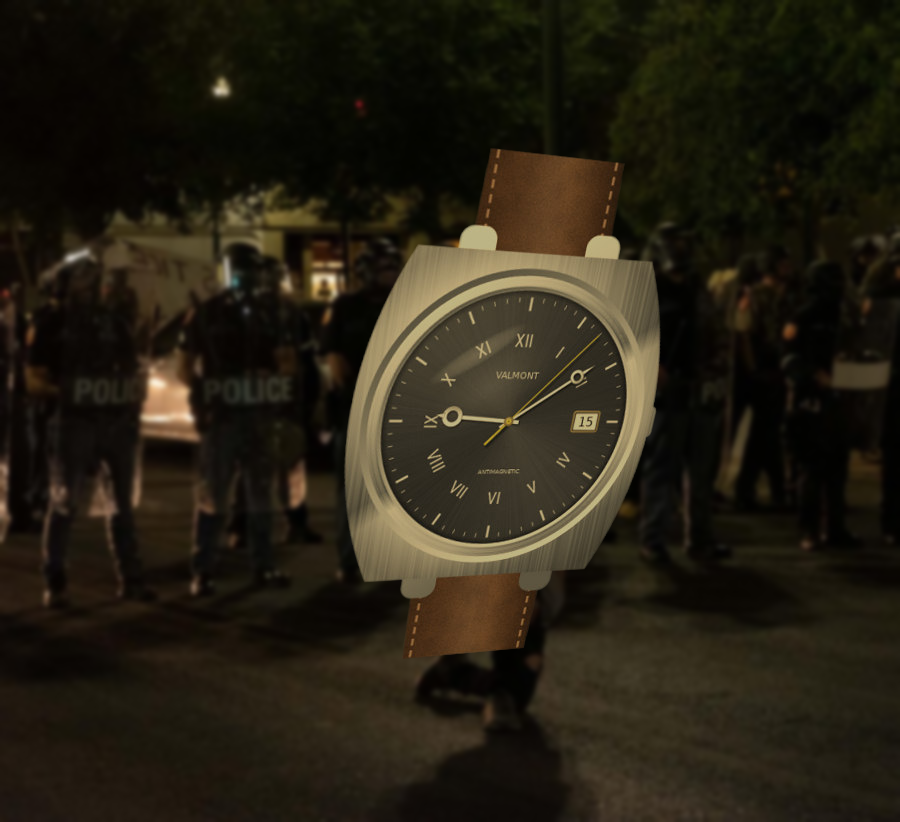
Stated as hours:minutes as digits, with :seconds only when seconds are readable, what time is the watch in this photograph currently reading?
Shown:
9:09:07
